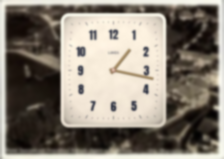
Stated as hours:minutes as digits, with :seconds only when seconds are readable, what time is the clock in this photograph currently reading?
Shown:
1:17
